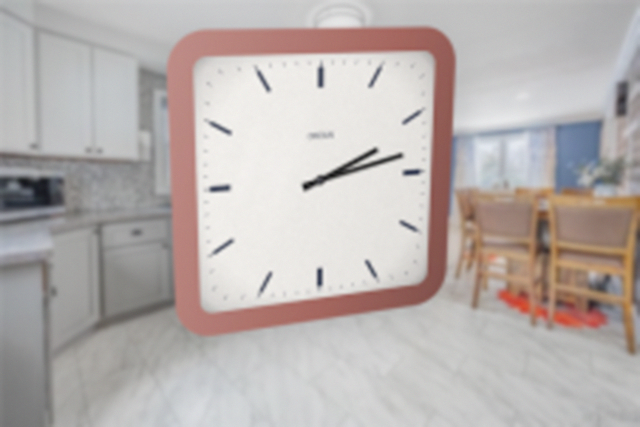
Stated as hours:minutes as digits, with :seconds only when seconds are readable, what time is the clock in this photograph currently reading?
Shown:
2:13
